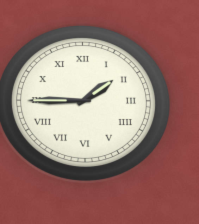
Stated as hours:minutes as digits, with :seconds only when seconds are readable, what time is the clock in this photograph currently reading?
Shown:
1:45
